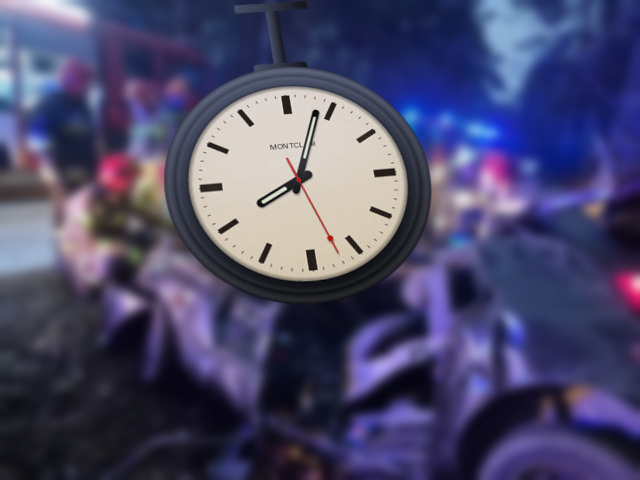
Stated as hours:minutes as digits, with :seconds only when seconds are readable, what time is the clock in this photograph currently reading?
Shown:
8:03:27
